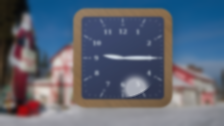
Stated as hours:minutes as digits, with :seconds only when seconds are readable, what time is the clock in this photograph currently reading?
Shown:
9:15
